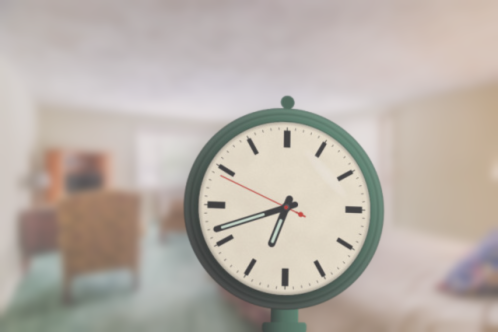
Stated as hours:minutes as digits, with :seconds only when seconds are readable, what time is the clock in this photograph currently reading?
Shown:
6:41:49
